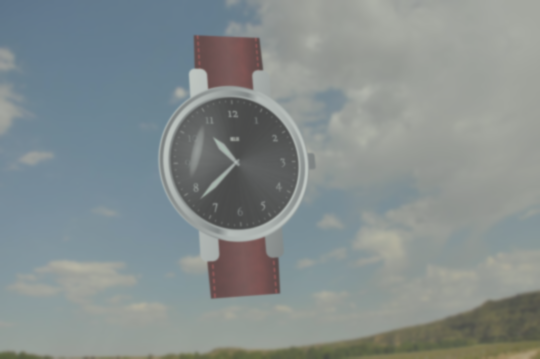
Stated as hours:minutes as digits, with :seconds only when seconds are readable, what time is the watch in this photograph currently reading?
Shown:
10:38
